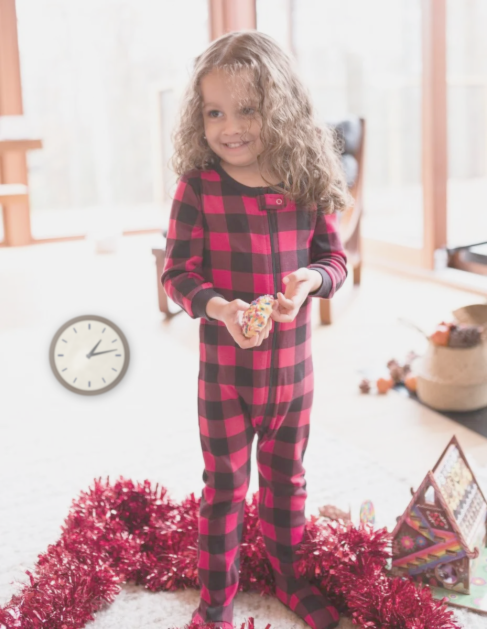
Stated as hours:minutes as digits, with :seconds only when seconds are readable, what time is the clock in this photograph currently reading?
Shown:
1:13
